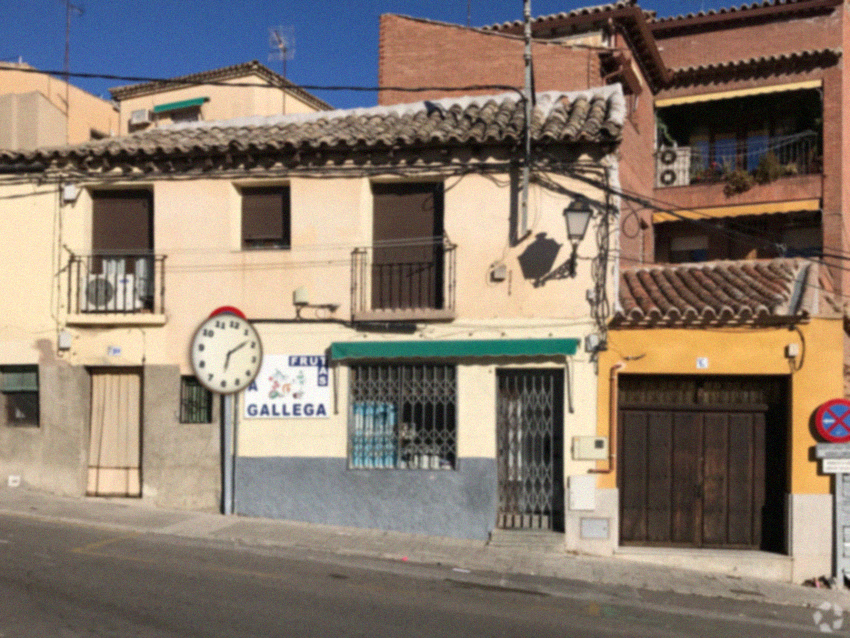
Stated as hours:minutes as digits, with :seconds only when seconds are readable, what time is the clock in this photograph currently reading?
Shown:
6:08
